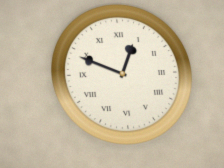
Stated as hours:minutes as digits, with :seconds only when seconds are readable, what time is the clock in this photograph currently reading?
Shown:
12:49
